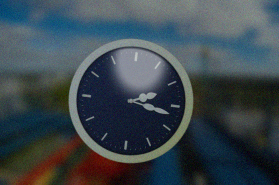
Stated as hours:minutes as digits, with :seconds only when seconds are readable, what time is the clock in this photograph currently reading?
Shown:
2:17
